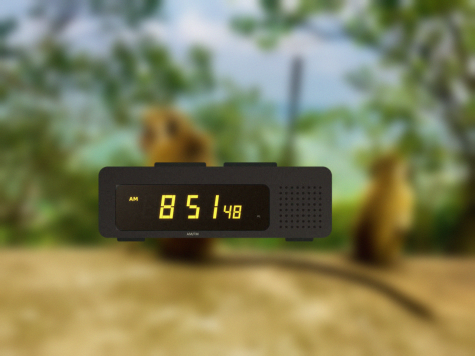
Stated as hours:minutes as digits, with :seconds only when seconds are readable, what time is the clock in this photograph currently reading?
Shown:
8:51:48
